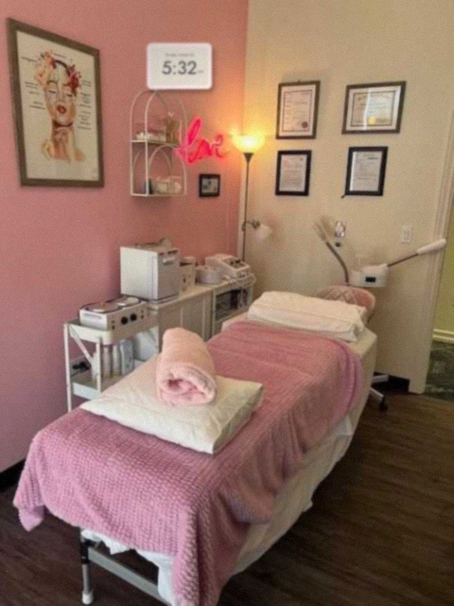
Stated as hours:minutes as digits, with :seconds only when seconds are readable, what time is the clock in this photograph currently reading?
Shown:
5:32
